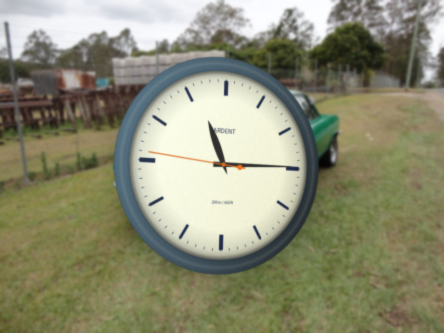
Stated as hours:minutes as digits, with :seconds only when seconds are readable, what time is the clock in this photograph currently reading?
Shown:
11:14:46
